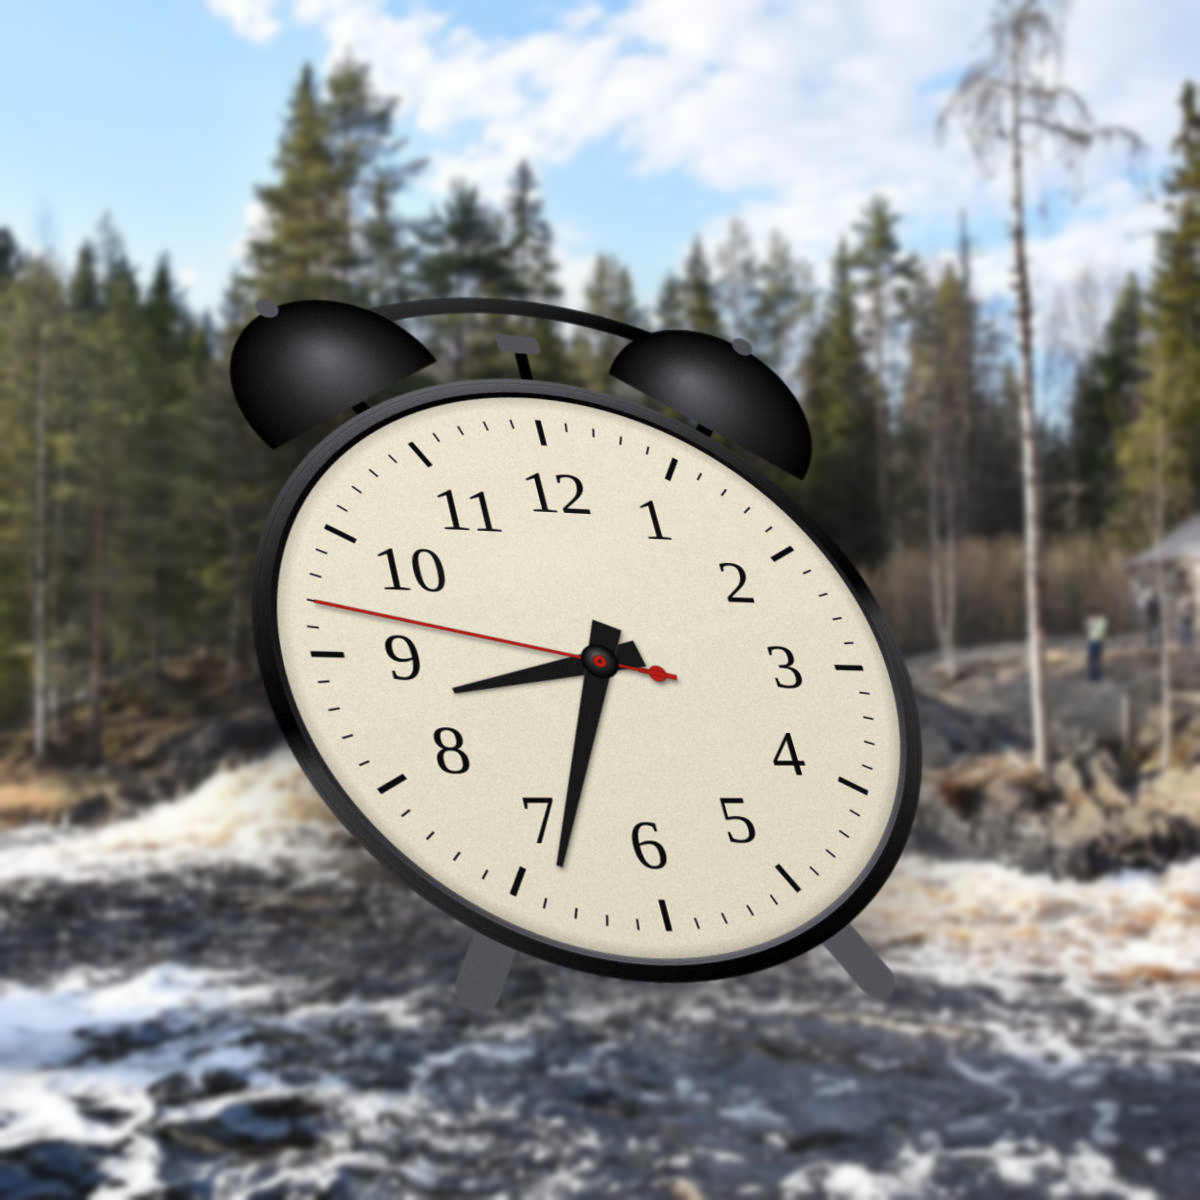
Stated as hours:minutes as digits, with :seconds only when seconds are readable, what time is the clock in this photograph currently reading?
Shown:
8:33:47
